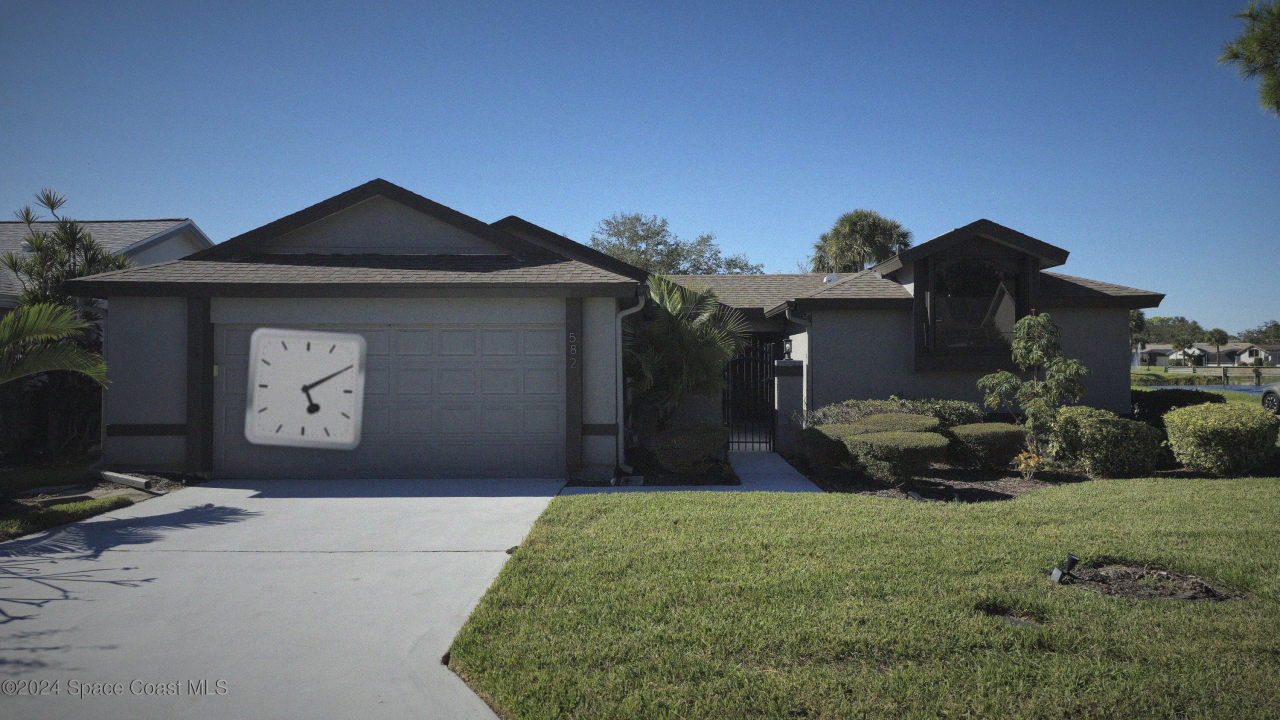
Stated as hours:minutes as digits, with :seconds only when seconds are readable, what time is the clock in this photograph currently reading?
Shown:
5:10
